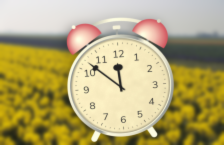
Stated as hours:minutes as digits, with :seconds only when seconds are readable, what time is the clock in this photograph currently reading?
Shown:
11:52
